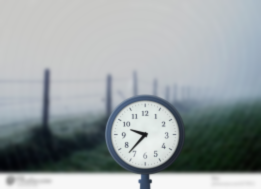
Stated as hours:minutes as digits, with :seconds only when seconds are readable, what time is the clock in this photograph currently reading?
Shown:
9:37
